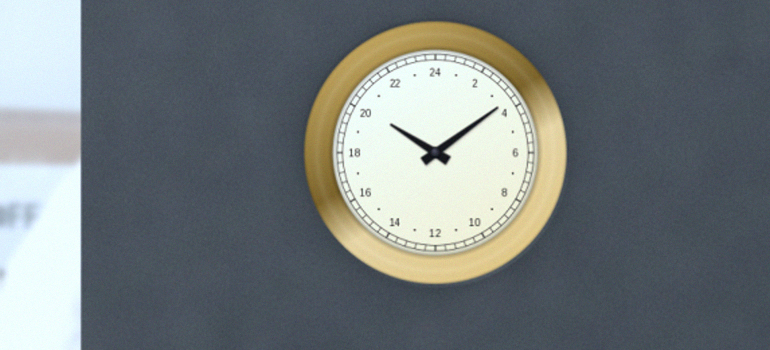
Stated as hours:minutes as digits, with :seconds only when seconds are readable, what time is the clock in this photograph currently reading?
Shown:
20:09
